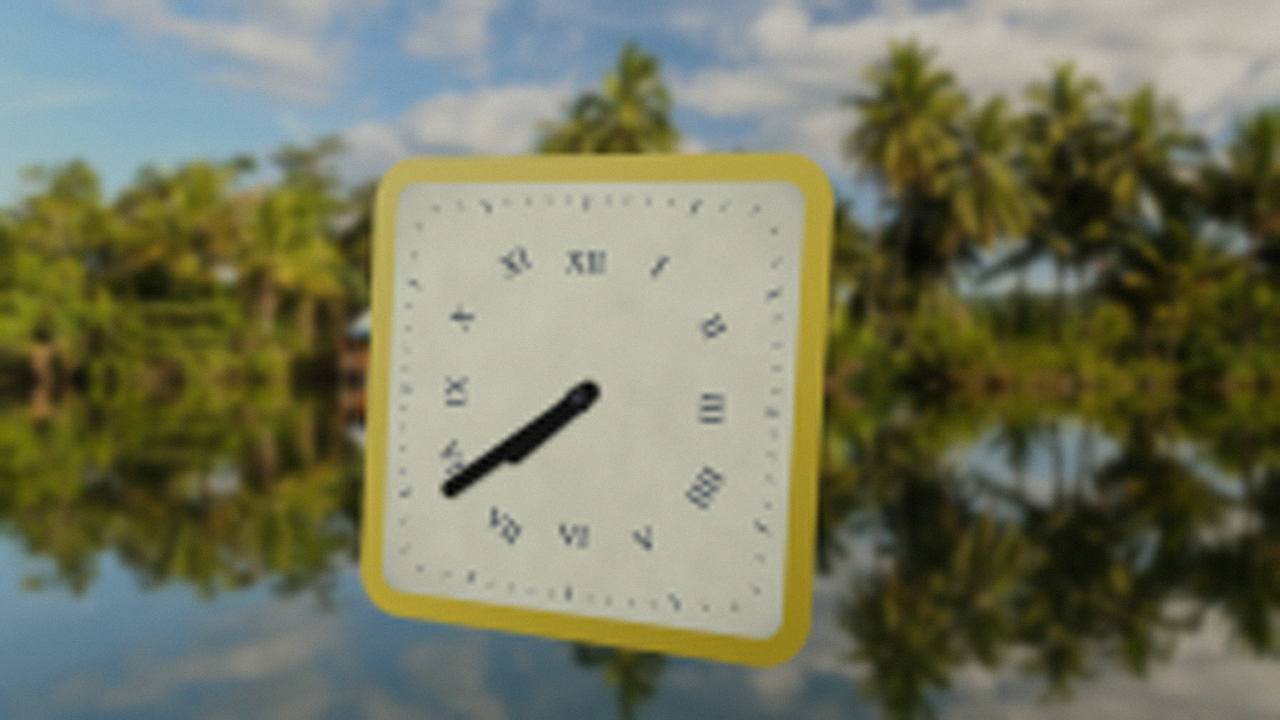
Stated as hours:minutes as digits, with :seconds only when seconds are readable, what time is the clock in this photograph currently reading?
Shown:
7:39
